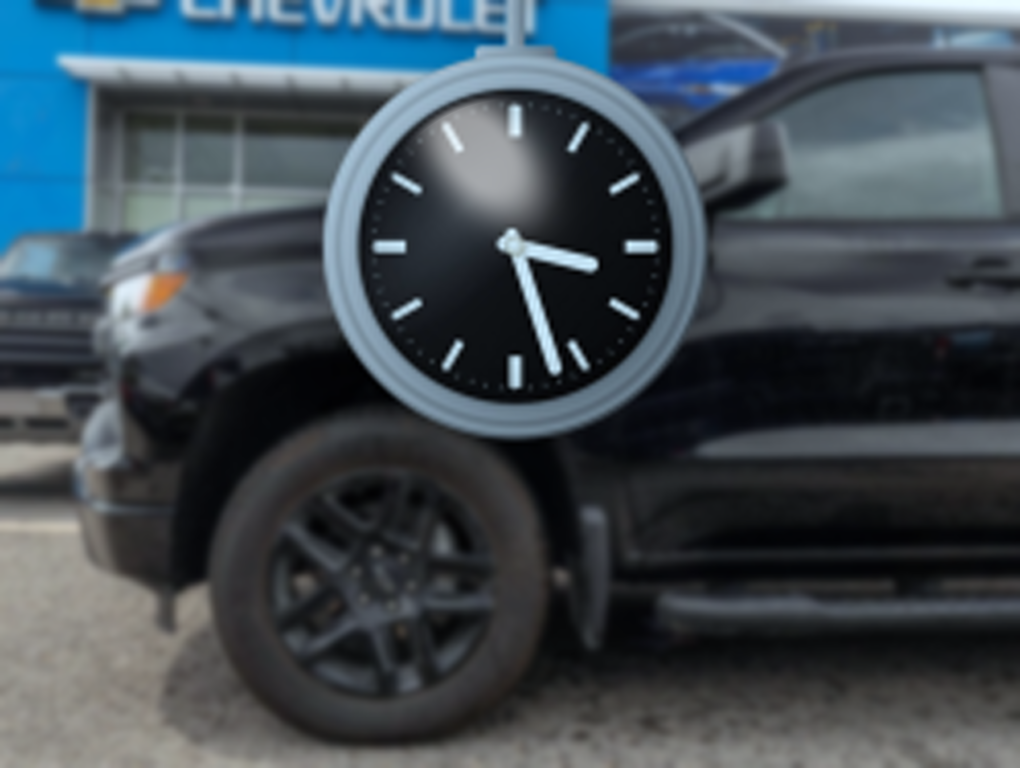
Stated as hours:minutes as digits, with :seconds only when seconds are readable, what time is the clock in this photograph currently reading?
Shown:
3:27
